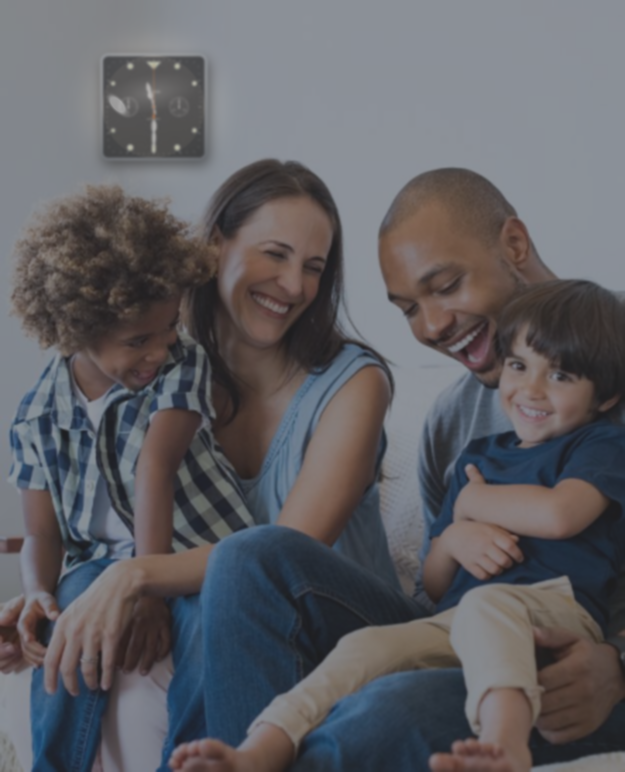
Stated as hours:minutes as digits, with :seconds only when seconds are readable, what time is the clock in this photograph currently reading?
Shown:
11:30
